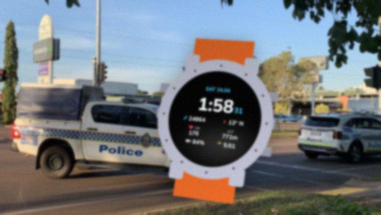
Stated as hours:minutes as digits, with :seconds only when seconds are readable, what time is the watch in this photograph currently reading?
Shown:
1:58
